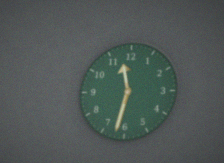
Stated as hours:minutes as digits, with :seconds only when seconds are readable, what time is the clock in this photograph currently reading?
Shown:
11:32
